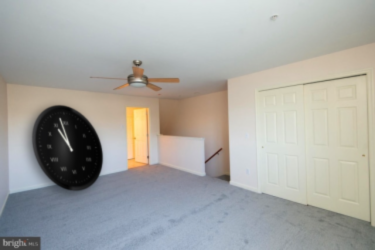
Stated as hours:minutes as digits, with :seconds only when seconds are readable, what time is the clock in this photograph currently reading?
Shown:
10:58
